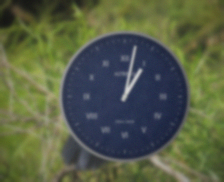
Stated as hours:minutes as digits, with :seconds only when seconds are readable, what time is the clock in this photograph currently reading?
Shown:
1:02
